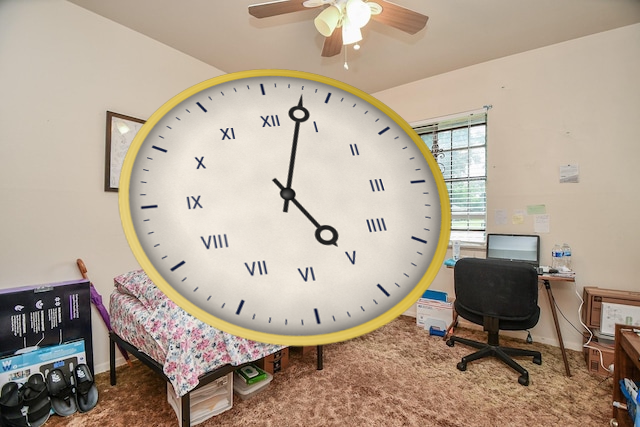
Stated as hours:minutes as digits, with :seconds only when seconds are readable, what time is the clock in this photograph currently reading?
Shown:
5:03
